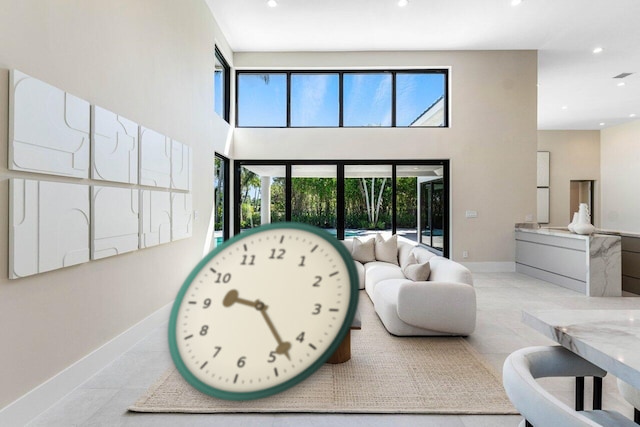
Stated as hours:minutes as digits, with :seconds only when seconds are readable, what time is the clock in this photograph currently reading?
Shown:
9:23
